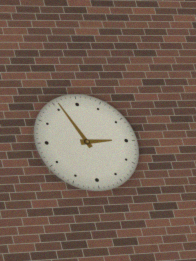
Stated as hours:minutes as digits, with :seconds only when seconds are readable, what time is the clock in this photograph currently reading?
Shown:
2:56
